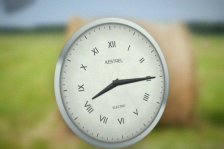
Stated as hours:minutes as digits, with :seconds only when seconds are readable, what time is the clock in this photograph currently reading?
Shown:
8:15
